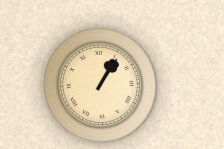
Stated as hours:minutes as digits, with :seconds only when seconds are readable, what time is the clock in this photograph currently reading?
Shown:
1:06
